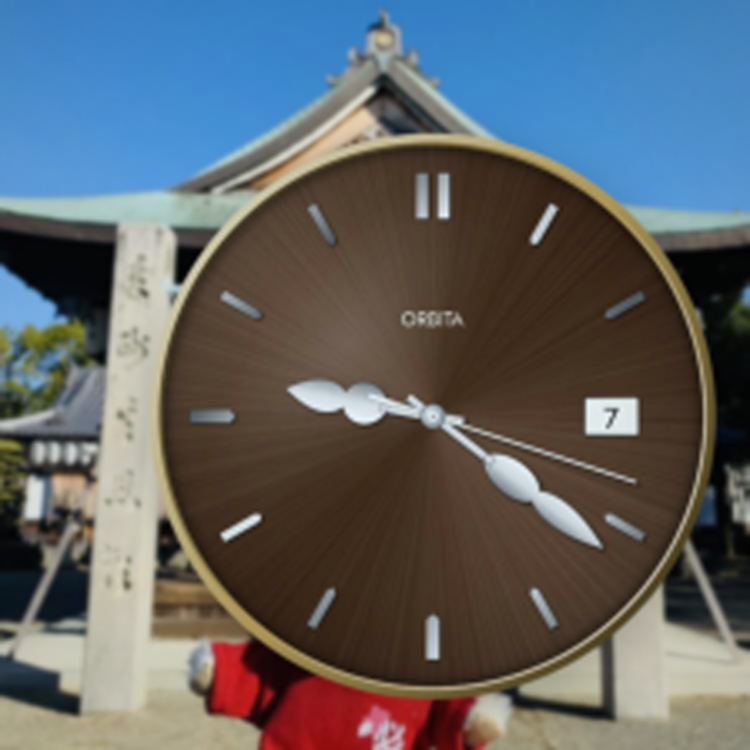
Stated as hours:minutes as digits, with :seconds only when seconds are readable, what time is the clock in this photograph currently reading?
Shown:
9:21:18
